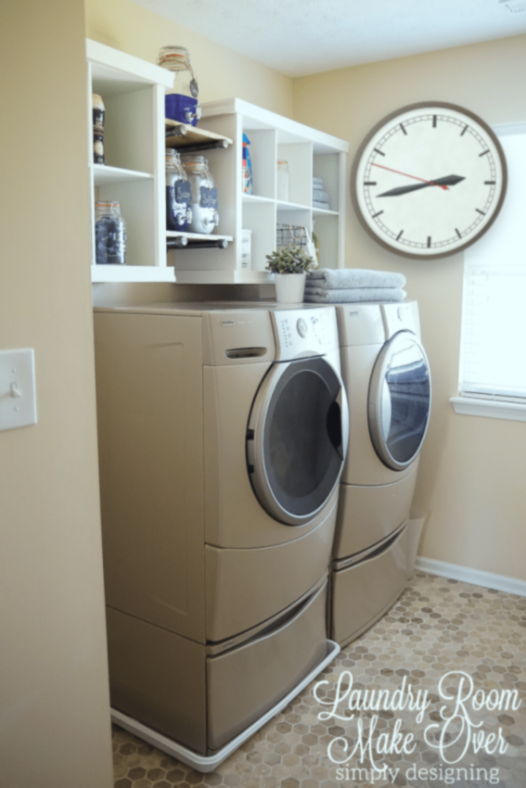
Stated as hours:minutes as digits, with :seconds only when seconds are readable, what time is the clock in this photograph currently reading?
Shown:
2:42:48
